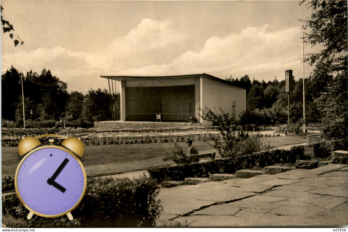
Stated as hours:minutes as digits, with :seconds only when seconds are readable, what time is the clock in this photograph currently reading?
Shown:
4:06
